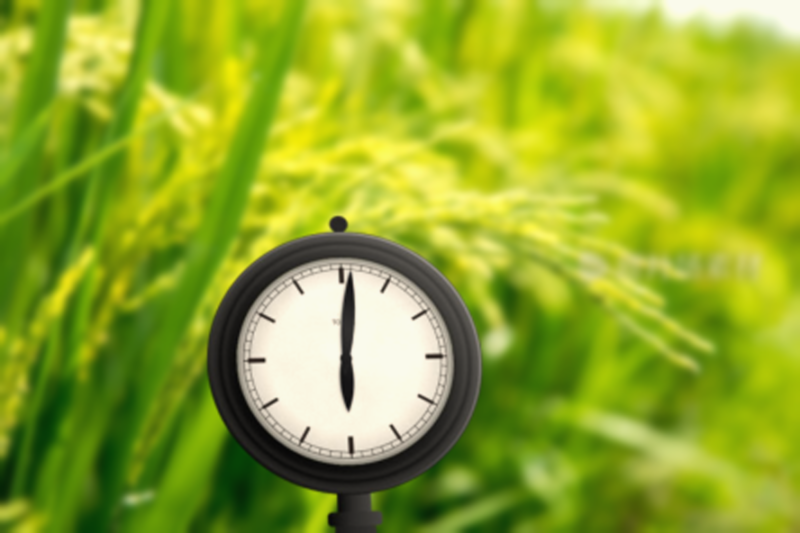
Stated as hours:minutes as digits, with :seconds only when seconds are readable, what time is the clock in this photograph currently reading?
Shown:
6:01
